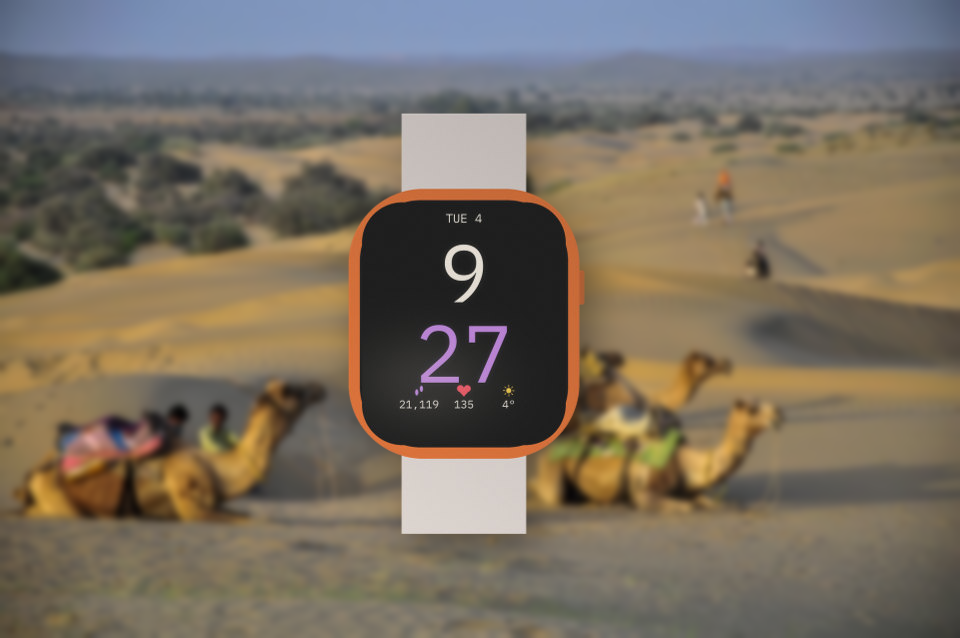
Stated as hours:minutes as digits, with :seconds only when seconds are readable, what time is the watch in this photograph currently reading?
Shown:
9:27
